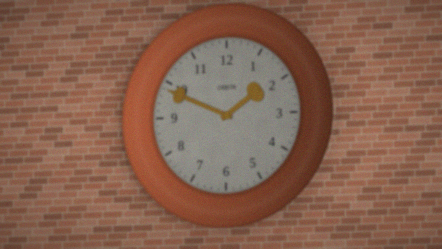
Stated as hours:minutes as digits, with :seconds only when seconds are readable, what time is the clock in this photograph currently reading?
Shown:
1:49
